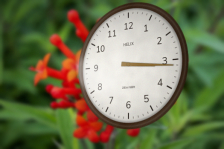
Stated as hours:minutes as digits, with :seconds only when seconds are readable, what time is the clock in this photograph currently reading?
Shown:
3:16
